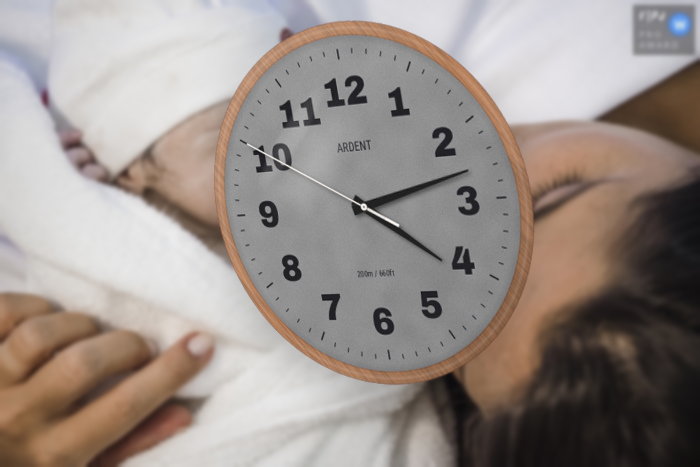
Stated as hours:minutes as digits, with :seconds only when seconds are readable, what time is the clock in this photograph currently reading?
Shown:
4:12:50
